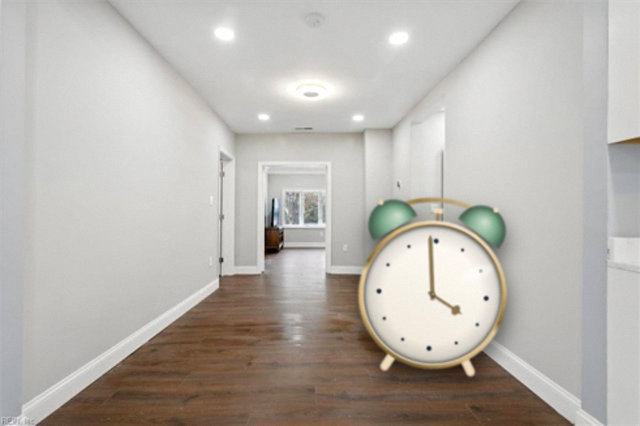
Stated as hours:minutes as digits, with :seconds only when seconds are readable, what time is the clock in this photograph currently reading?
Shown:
3:59
